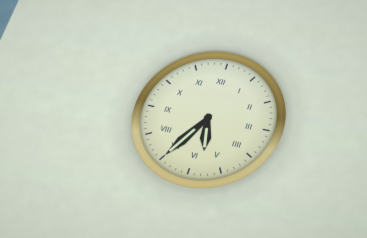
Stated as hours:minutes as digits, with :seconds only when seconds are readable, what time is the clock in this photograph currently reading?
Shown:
5:35
